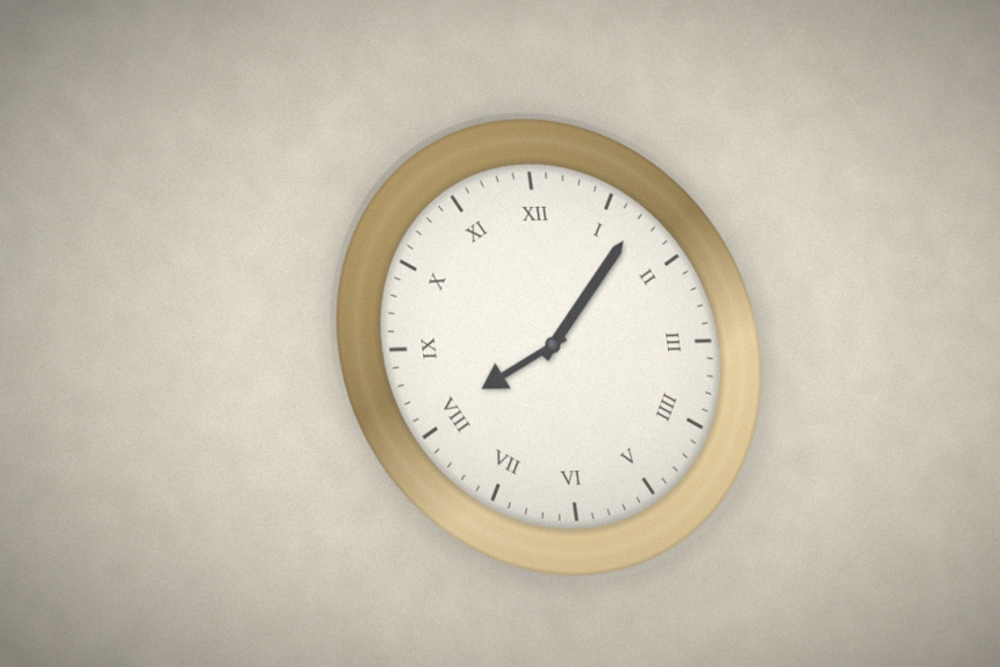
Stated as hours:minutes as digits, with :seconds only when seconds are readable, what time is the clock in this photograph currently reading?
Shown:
8:07
